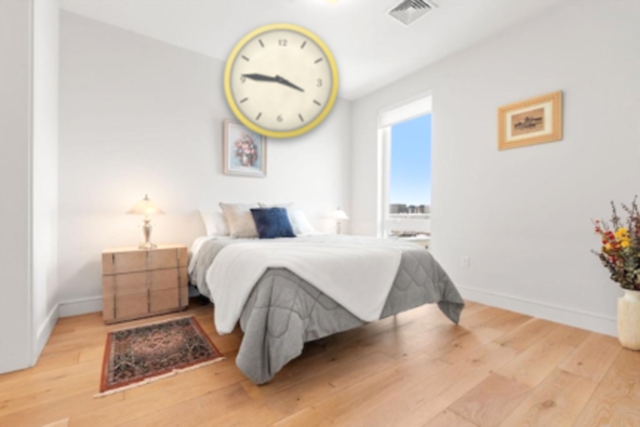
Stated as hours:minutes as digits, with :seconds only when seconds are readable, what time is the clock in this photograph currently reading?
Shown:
3:46
